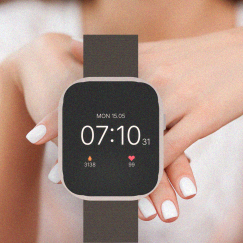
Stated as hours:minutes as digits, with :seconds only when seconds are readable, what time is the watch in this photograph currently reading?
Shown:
7:10:31
